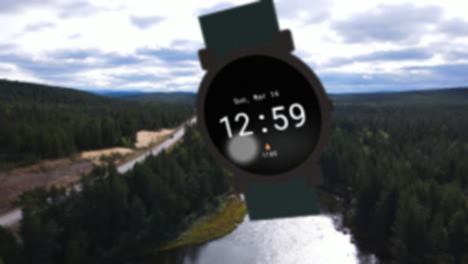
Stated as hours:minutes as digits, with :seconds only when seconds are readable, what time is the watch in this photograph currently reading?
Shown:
12:59
